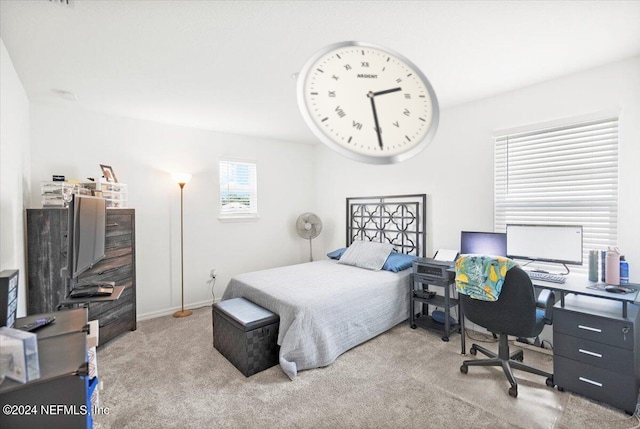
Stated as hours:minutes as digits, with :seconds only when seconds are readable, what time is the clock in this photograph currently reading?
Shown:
2:30
